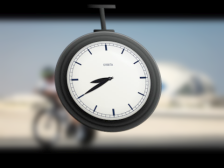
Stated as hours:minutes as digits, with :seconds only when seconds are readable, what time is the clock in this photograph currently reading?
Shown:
8:40
